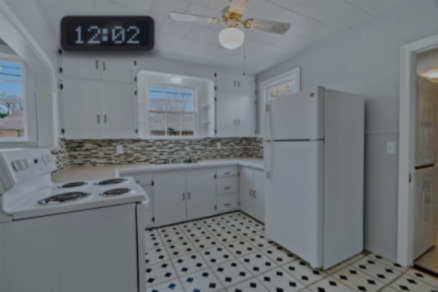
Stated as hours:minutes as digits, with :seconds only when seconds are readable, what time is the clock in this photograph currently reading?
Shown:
12:02
